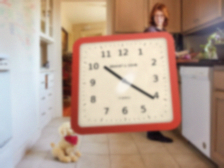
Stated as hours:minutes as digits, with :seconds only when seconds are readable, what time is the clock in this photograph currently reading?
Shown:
10:21
